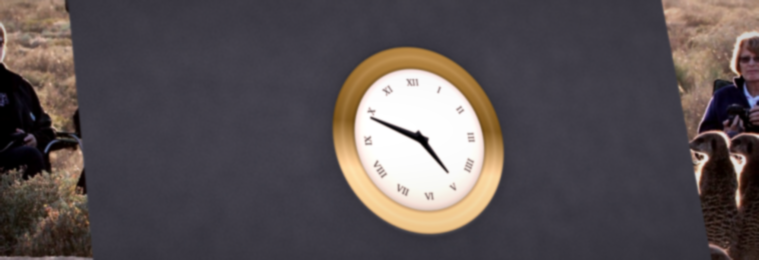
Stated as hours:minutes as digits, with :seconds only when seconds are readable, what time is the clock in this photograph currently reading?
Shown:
4:49
